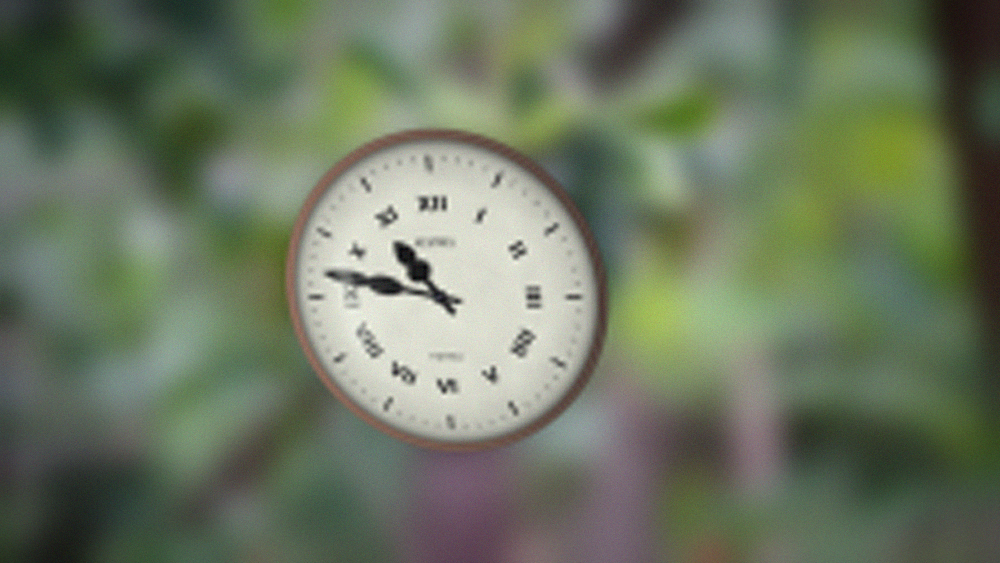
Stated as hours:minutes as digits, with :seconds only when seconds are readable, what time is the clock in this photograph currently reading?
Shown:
10:47
